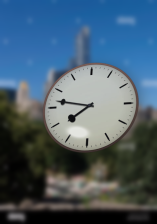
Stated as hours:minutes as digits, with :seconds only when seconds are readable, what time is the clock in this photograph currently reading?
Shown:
7:47
